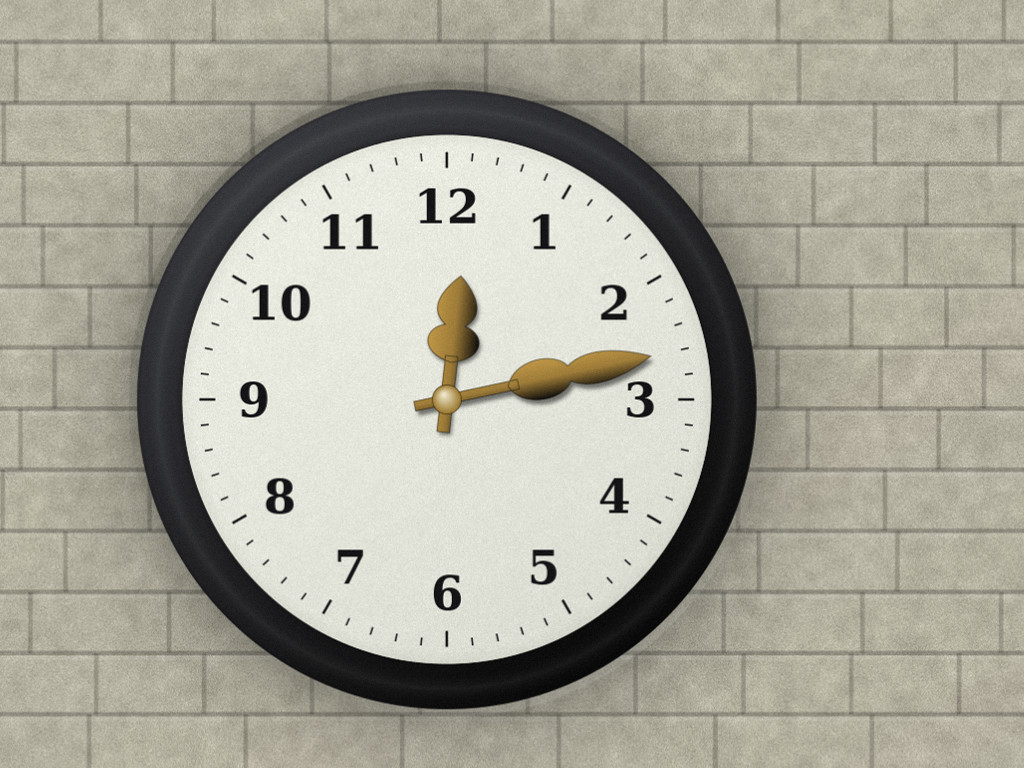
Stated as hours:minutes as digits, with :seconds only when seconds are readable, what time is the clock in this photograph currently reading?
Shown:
12:13
